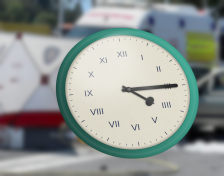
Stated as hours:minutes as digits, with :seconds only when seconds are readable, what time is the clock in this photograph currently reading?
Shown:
4:15
